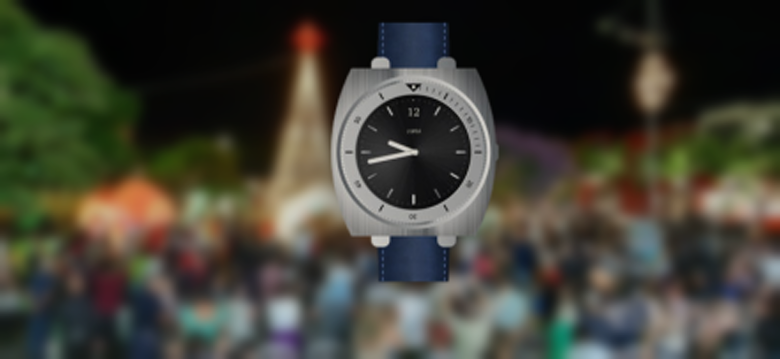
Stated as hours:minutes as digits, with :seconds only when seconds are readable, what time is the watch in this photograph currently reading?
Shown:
9:43
